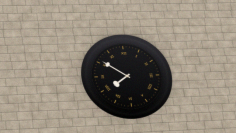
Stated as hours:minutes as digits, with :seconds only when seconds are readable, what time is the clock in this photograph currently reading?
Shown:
7:51
